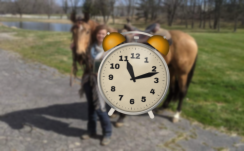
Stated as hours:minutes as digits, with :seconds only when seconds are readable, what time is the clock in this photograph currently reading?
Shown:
11:12
